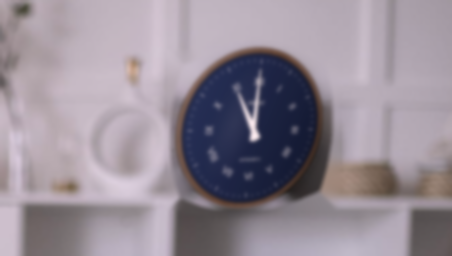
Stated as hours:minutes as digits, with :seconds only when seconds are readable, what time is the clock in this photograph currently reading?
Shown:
11:00
